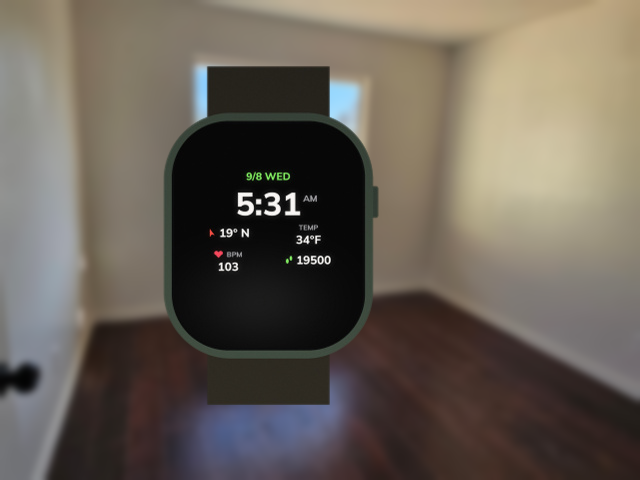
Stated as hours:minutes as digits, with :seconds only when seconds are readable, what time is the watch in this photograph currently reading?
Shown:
5:31
